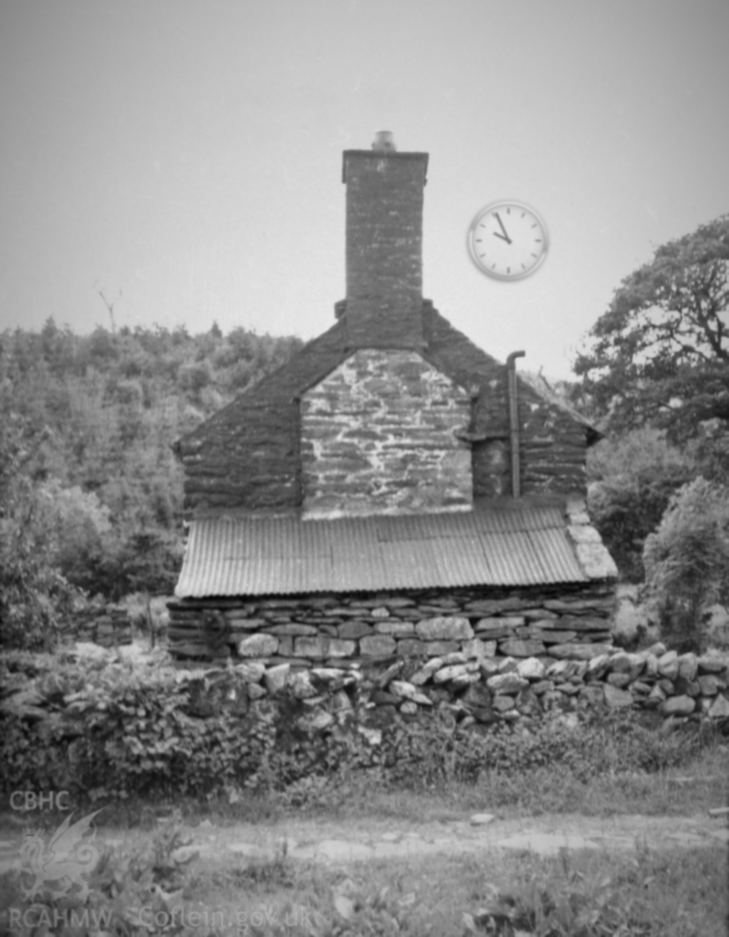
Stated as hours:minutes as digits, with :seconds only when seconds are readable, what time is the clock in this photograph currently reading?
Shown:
9:56
